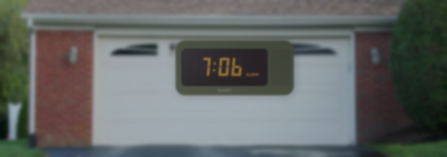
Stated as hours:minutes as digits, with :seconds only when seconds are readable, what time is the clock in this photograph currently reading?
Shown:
7:06
